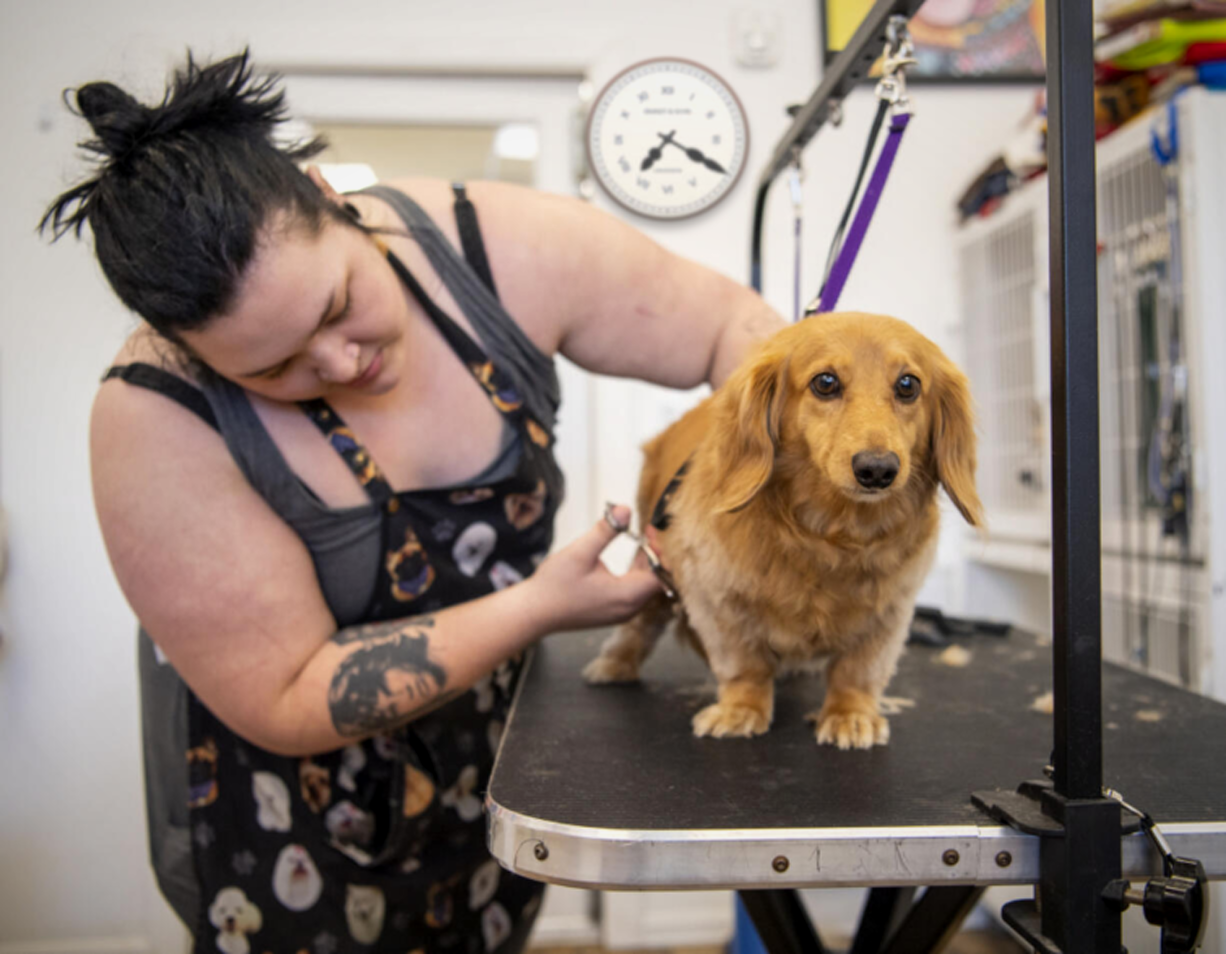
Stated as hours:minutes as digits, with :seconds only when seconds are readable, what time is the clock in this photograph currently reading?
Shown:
7:20
